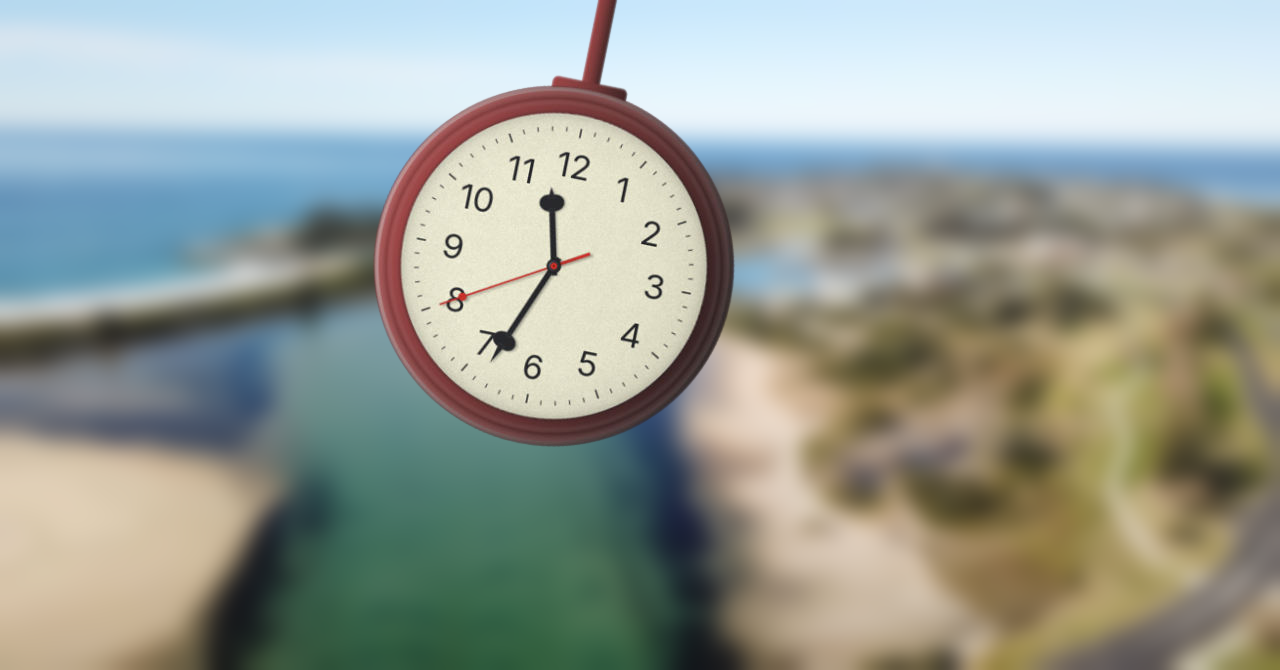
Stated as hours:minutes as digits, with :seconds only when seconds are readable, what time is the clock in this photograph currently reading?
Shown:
11:33:40
